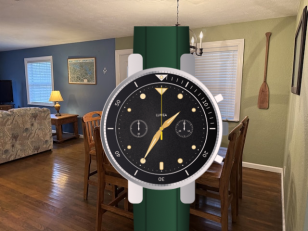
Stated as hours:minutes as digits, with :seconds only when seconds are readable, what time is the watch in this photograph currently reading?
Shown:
1:35
